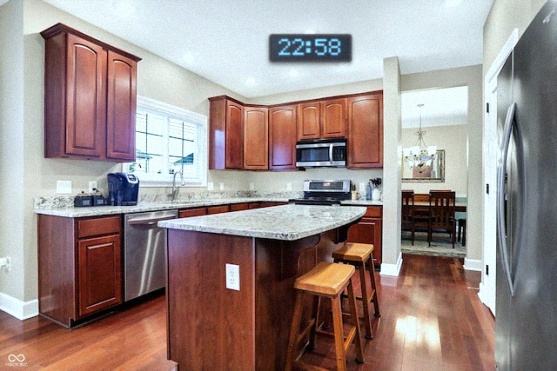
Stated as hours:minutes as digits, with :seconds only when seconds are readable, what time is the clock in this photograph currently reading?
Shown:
22:58
